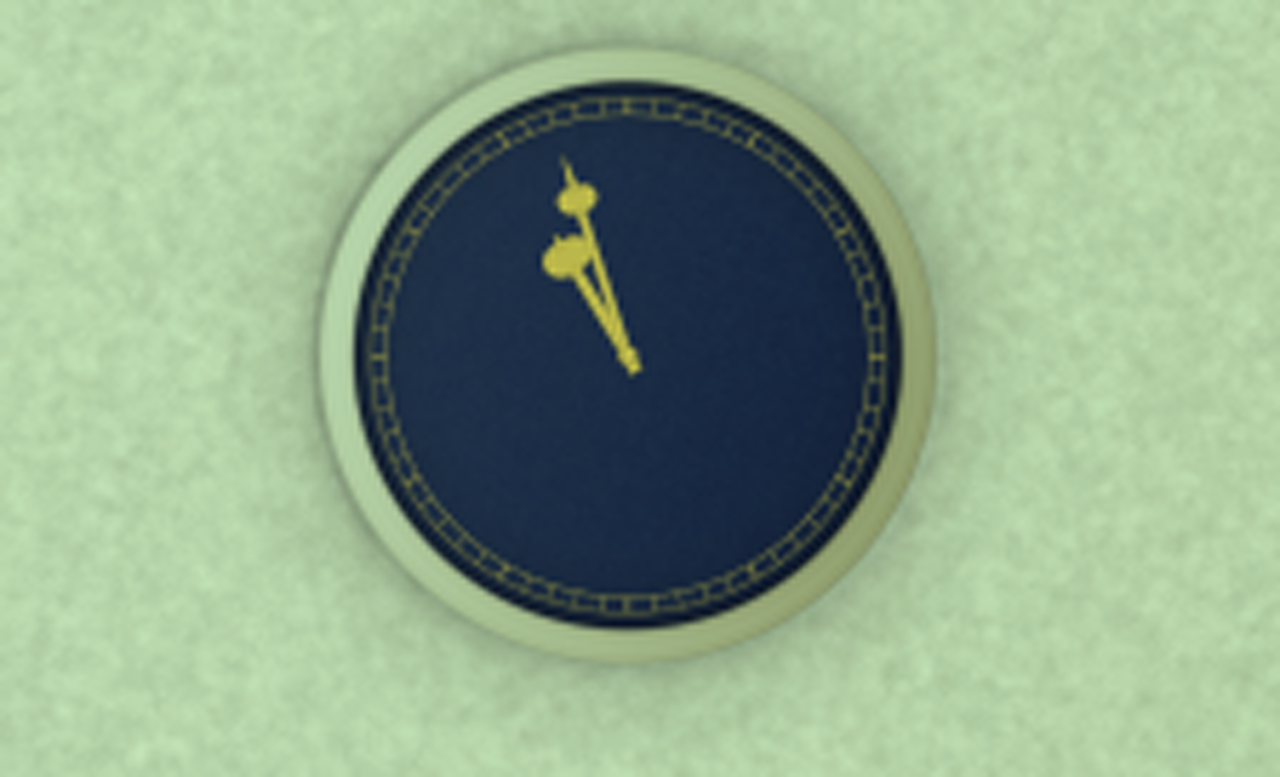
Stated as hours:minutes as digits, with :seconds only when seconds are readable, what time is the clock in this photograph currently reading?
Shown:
10:57
